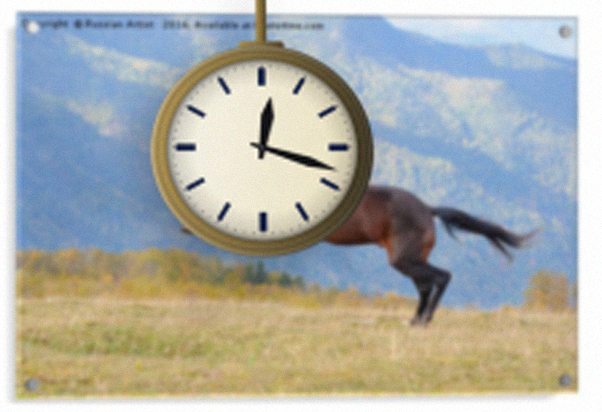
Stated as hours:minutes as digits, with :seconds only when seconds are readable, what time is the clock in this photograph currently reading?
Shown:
12:18
